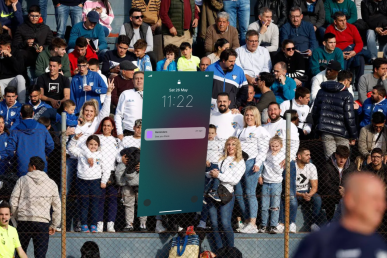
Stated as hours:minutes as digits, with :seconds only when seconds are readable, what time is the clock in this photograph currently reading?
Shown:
11:22
